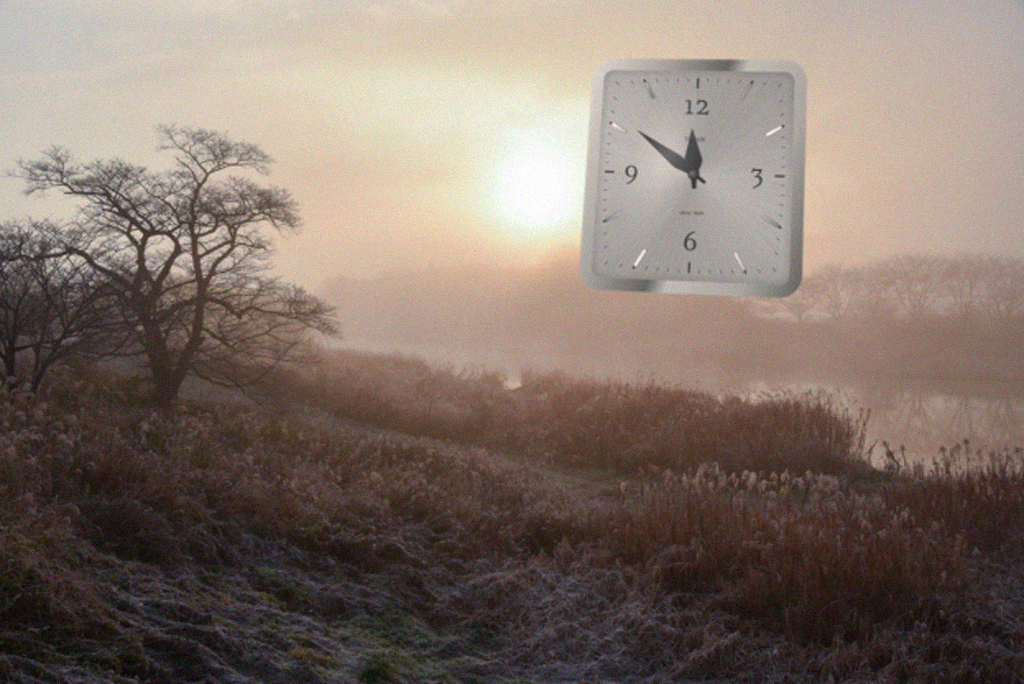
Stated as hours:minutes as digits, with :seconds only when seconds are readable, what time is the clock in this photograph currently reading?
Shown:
11:51
